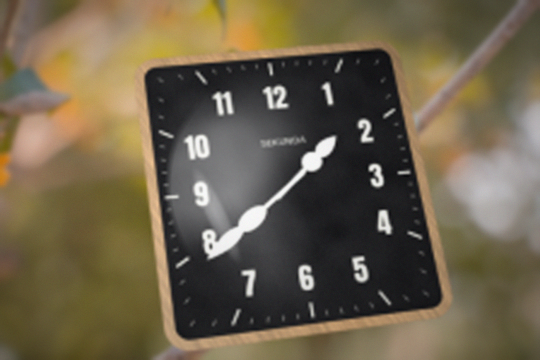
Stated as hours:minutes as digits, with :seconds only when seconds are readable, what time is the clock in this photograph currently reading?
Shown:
1:39
